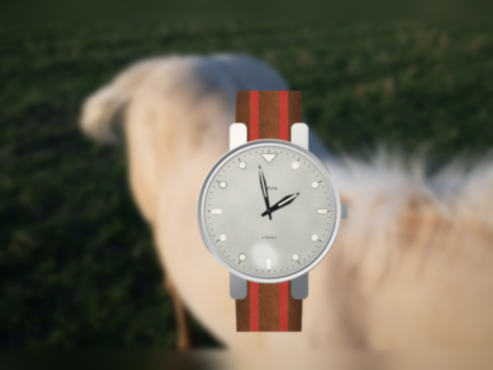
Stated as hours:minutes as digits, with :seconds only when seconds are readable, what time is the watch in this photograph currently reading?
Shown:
1:58
